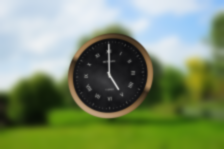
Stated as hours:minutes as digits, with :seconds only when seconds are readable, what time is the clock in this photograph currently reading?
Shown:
5:00
